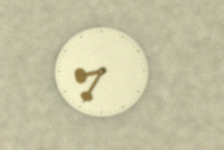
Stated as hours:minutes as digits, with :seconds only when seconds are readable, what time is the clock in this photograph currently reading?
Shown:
8:35
